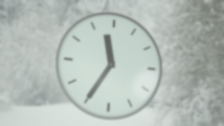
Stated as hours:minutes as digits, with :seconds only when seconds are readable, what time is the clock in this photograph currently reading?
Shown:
11:35
